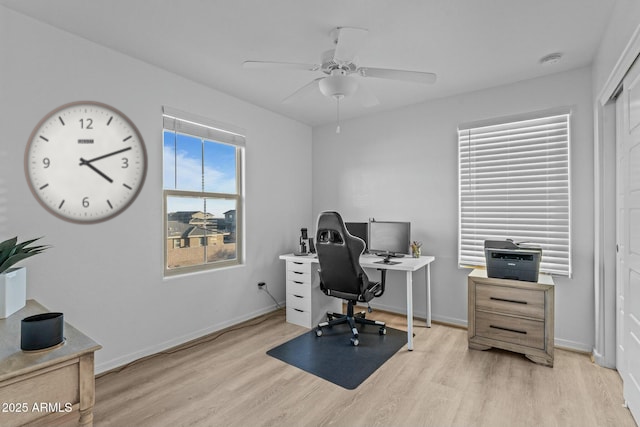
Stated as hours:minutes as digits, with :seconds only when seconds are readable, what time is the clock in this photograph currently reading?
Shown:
4:12
